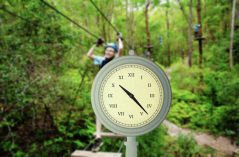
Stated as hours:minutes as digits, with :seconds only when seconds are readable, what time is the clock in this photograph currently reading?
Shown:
10:23
